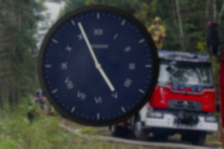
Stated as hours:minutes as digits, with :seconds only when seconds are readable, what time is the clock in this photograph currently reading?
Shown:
4:56
